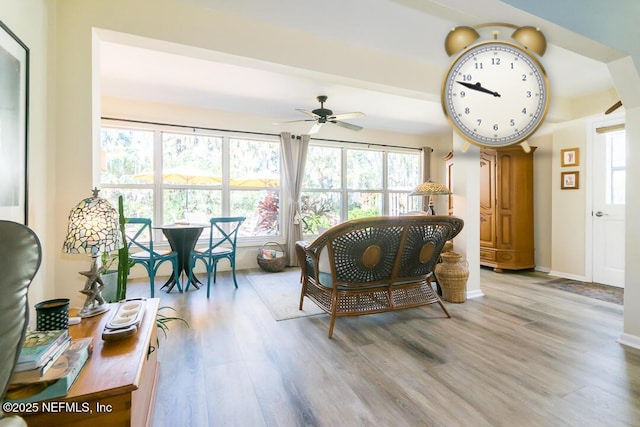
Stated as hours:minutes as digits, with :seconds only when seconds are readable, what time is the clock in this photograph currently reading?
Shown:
9:48
